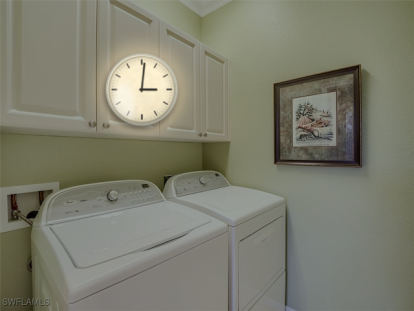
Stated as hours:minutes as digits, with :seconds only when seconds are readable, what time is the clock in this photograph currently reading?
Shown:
3:01
